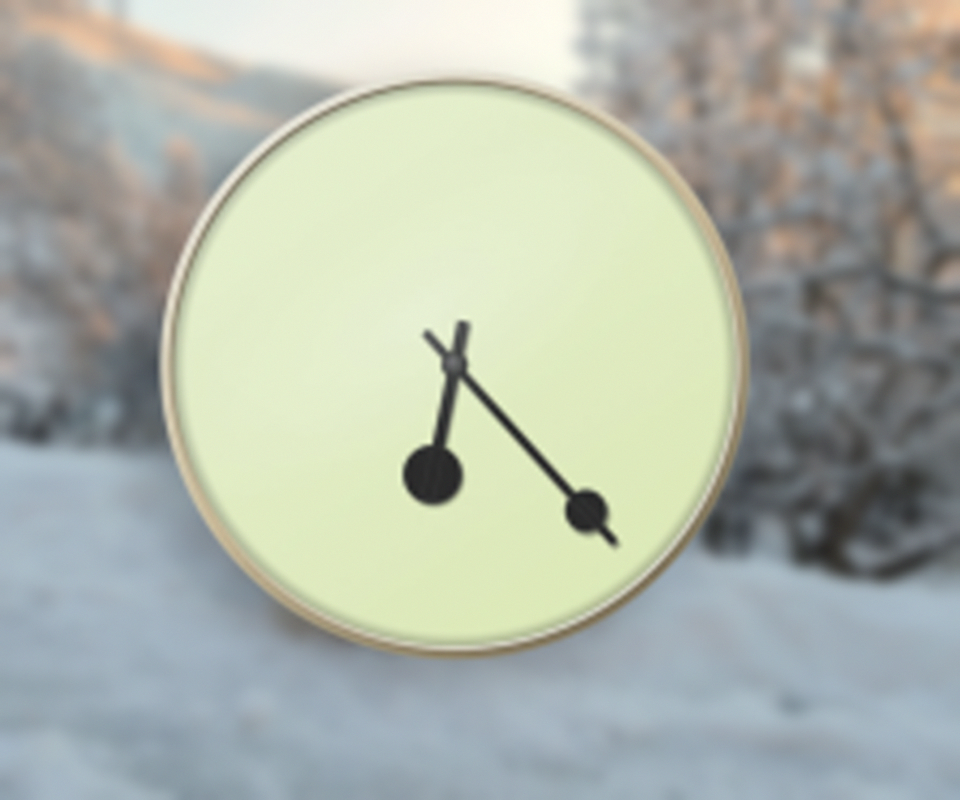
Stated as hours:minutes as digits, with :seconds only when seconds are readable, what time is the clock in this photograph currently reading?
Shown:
6:23
